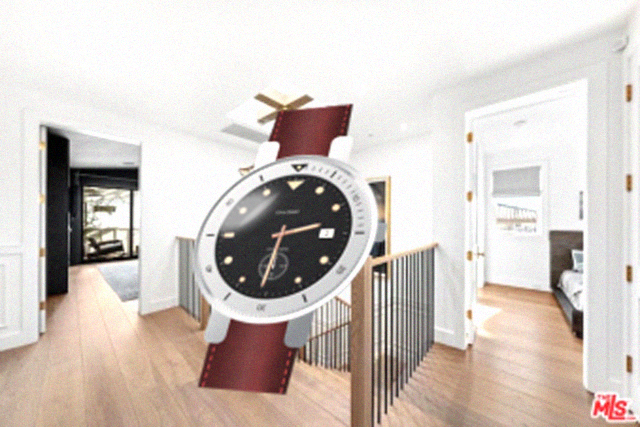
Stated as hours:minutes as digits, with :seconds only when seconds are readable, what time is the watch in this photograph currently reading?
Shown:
2:31
